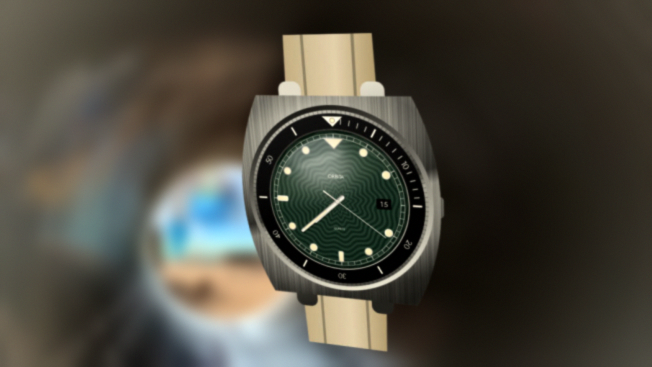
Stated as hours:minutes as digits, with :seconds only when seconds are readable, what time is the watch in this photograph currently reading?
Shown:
7:38:21
